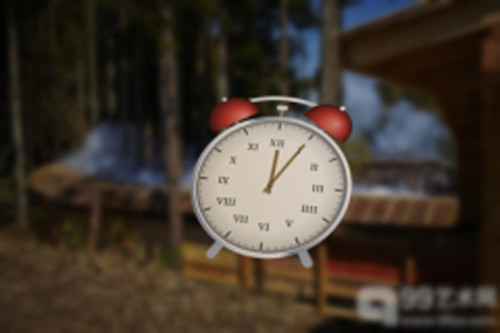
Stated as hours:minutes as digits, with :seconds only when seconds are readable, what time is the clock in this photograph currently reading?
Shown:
12:05
